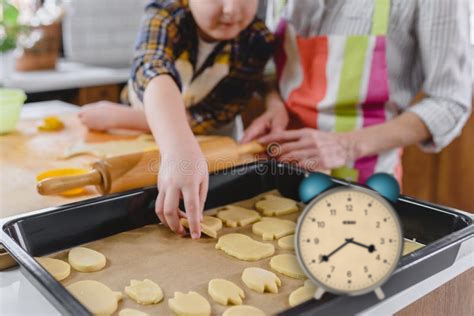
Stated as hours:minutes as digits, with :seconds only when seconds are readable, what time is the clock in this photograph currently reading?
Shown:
3:39
